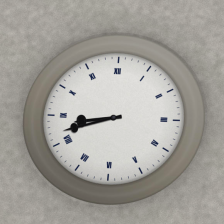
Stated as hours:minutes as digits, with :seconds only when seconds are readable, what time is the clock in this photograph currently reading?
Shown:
8:42
